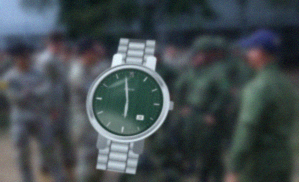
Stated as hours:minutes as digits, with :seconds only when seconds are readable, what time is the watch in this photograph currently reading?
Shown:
5:58
